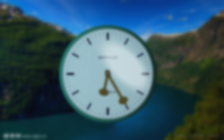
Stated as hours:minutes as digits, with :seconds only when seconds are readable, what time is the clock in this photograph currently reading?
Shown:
6:25
